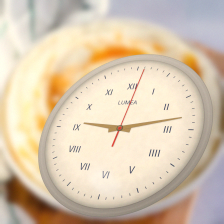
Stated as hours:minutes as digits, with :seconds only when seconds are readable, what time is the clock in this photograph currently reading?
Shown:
9:13:01
